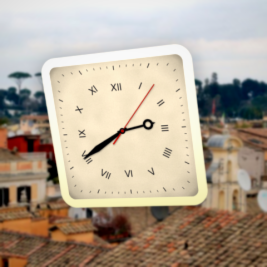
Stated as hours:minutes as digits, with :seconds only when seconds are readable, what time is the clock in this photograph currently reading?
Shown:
2:40:07
